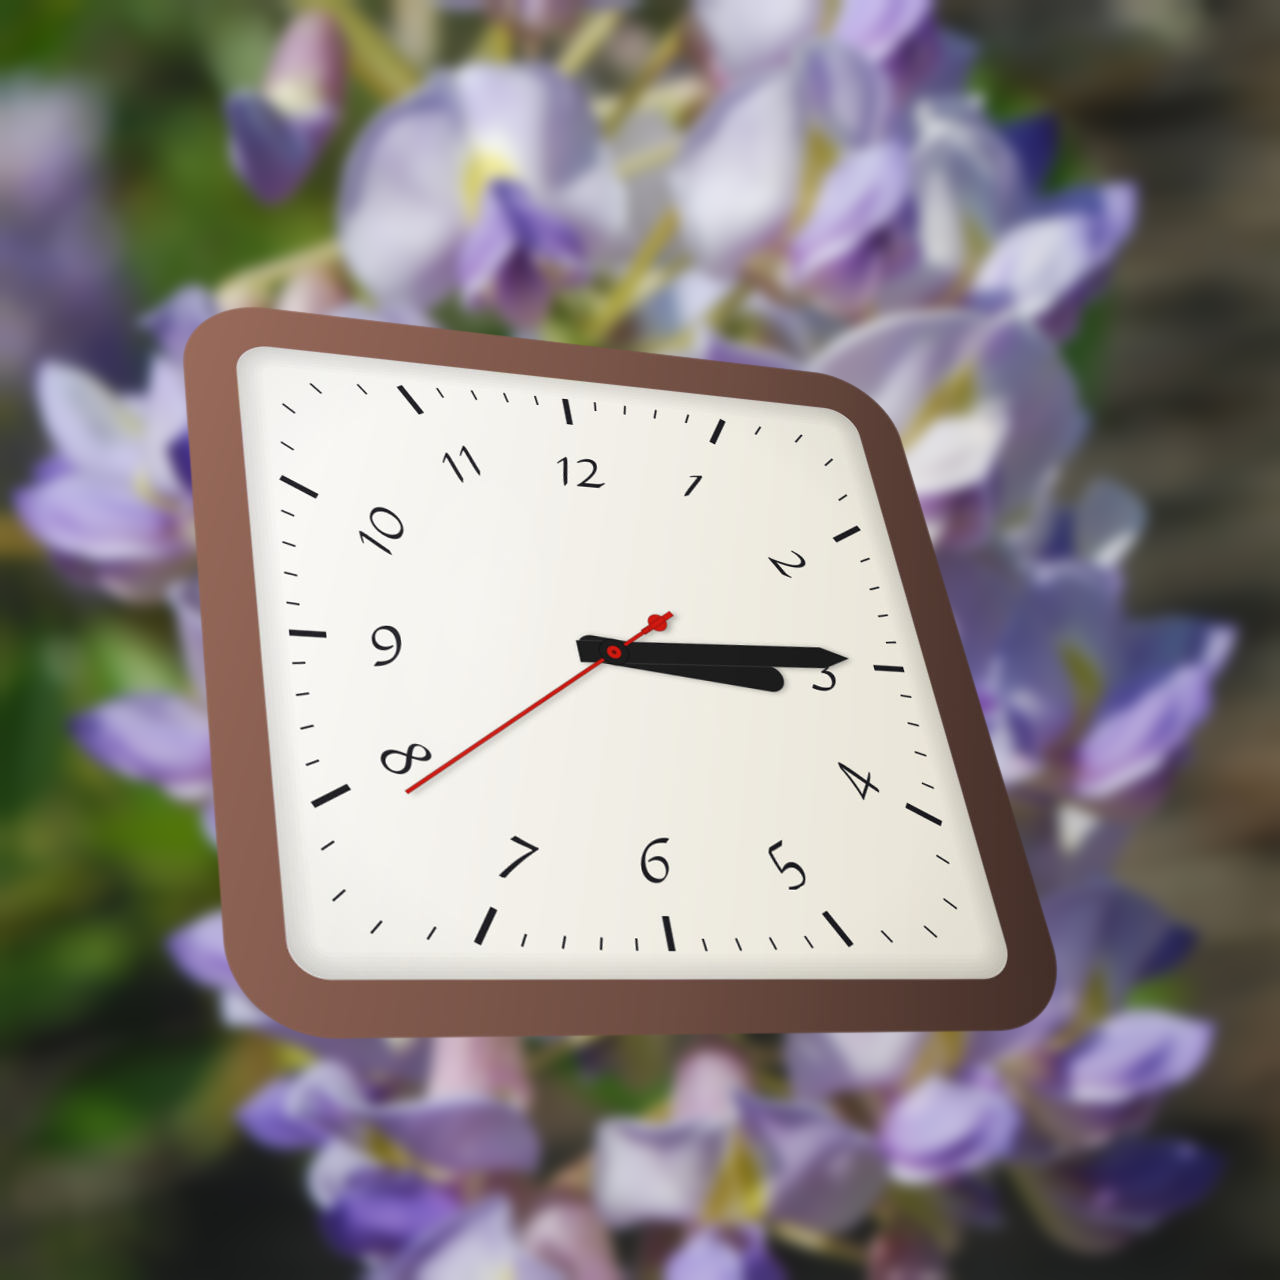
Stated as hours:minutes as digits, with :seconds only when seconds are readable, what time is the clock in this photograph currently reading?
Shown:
3:14:39
